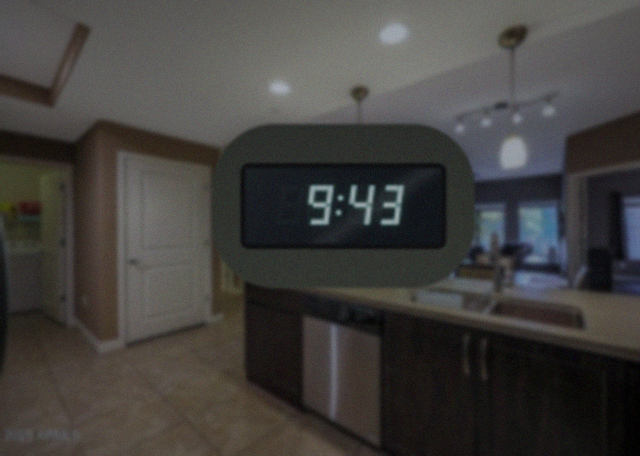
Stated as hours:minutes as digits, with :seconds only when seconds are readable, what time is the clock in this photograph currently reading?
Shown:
9:43
